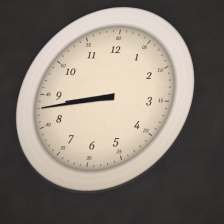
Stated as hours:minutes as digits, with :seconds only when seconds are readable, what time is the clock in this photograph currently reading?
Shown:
8:43
